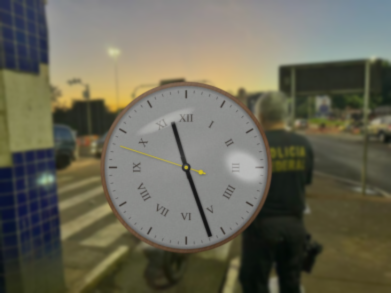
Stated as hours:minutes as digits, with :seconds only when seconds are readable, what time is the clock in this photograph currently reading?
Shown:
11:26:48
